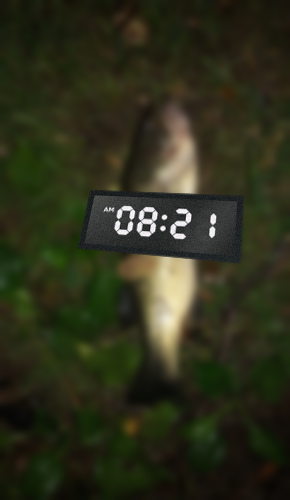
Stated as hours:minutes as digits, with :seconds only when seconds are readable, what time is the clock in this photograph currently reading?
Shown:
8:21
